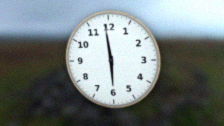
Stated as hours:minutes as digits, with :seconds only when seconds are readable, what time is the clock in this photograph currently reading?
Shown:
5:59
